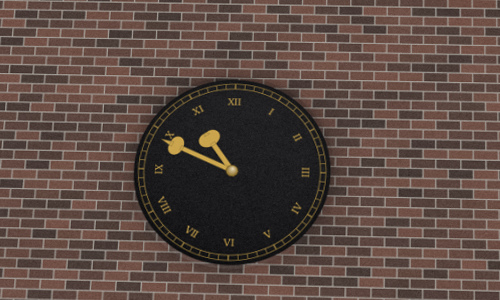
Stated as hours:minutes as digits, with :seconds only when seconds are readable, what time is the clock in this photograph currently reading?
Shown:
10:49
